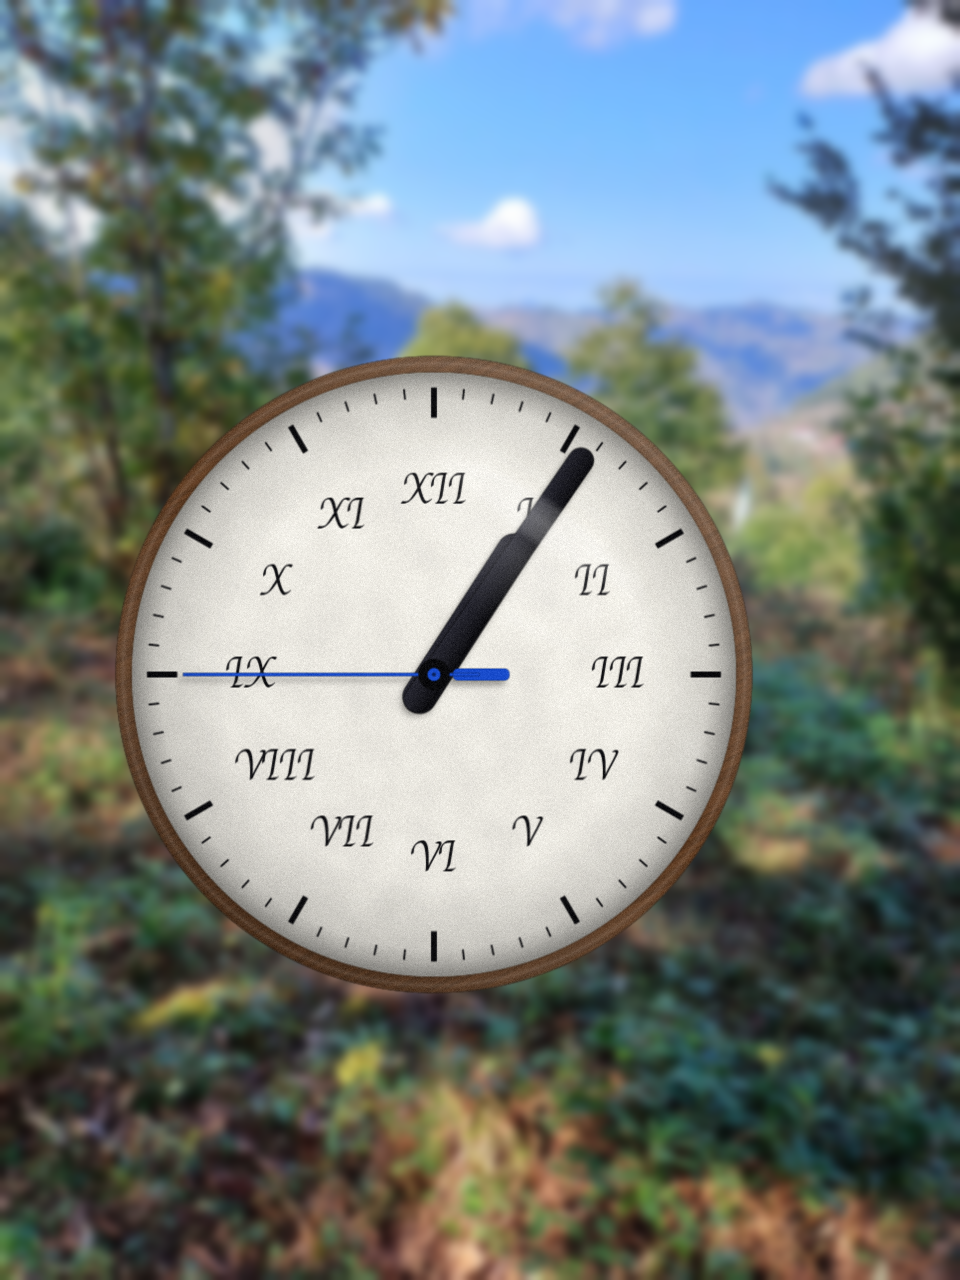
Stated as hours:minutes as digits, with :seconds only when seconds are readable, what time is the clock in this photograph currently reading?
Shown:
1:05:45
